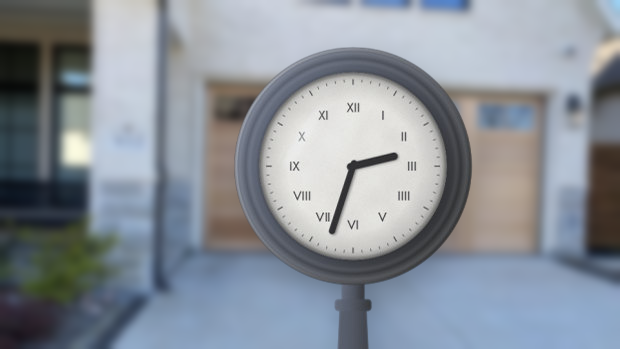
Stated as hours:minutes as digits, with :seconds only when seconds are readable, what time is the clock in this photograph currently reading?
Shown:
2:33
